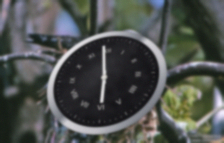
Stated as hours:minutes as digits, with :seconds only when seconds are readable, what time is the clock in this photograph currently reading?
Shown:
5:59
